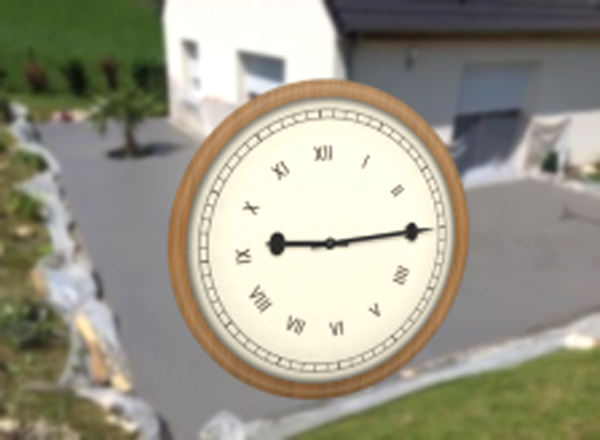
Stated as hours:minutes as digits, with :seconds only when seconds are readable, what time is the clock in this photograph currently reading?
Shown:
9:15
